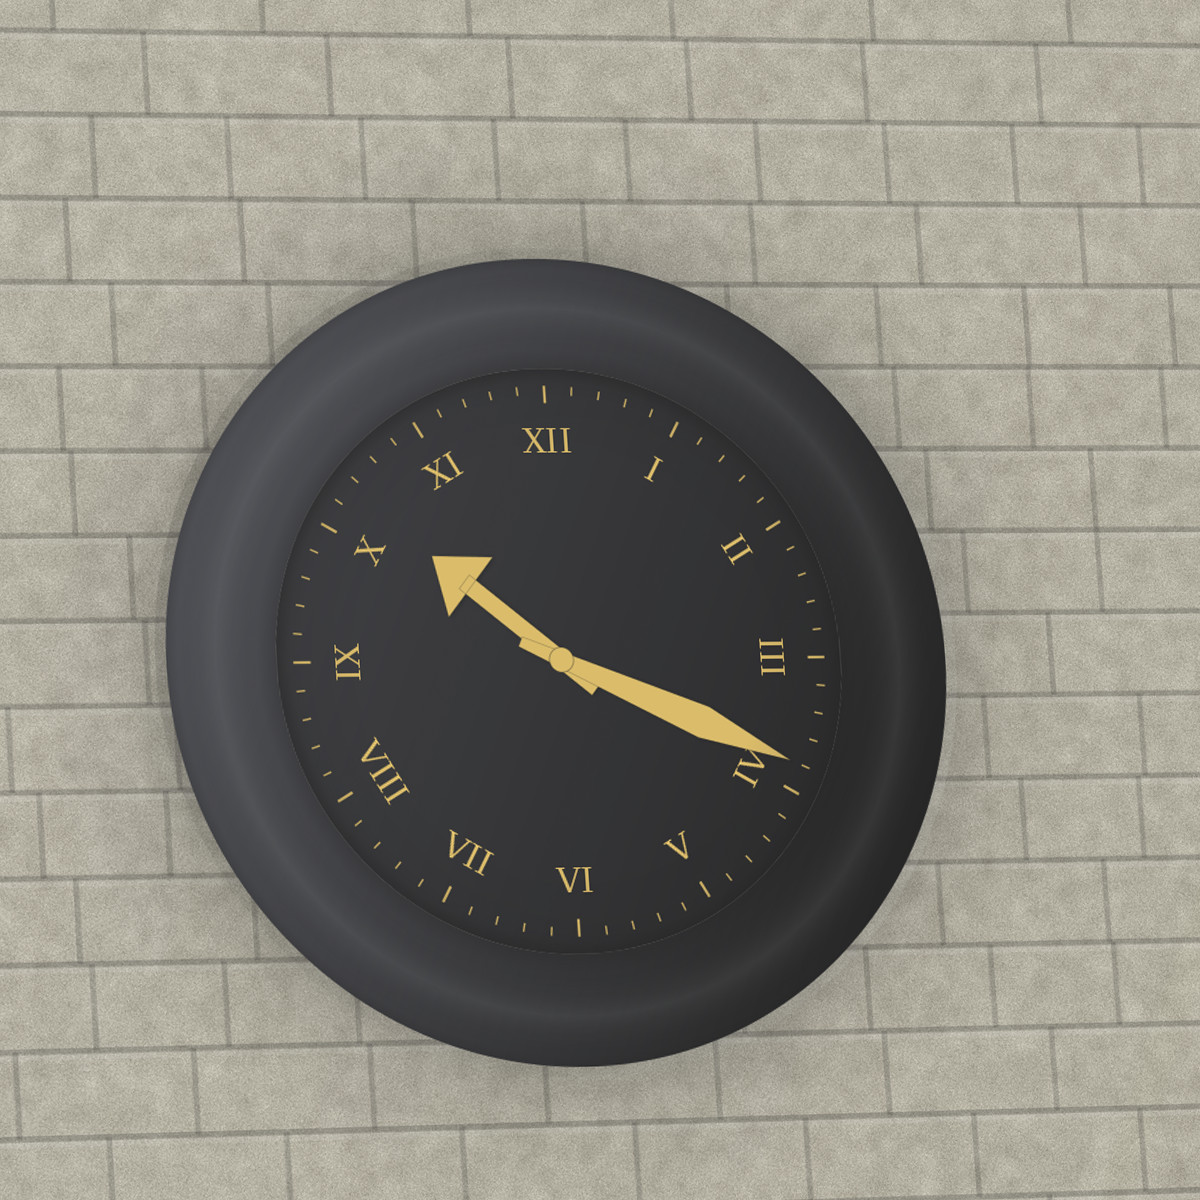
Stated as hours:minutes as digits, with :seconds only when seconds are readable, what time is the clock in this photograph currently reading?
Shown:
10:19
